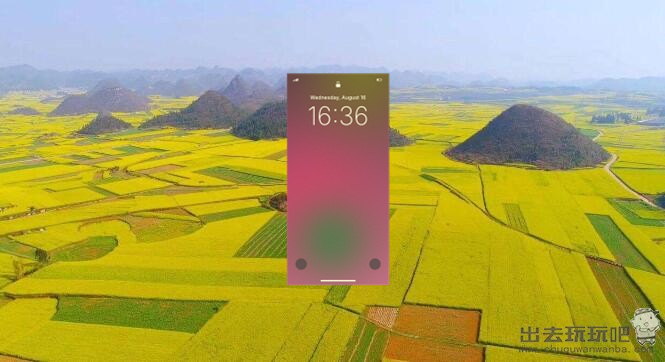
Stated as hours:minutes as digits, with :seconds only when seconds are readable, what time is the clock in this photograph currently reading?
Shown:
16:36
